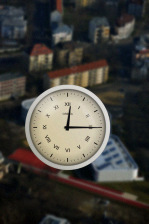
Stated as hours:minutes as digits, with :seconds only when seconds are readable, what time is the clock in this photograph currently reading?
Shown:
12:15
